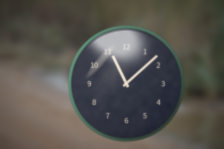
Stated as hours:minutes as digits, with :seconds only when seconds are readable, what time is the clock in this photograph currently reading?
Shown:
11:08
